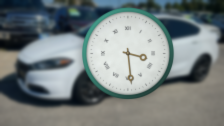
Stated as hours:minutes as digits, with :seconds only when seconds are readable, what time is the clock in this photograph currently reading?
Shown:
3:29
